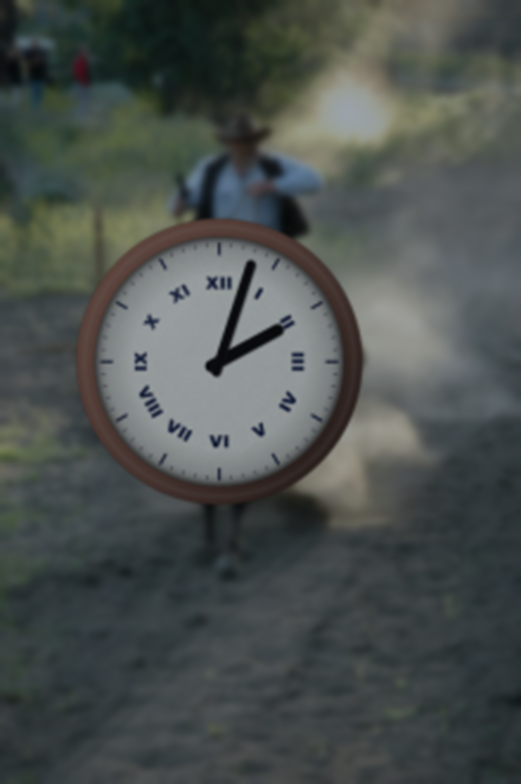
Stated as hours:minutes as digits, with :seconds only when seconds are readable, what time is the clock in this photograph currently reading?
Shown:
2:03
